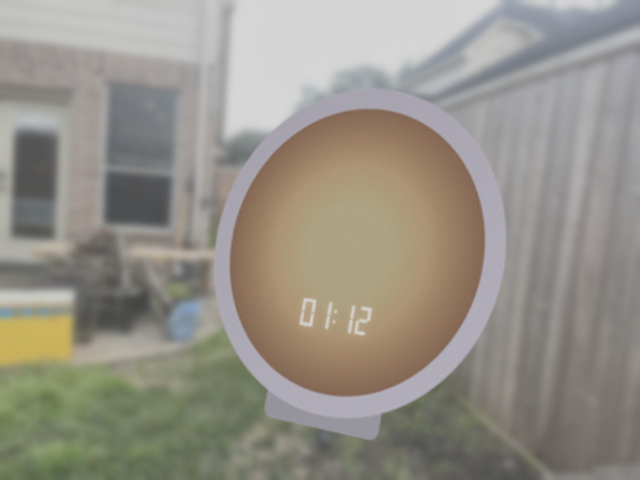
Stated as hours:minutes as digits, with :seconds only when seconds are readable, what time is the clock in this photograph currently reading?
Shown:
1:12
